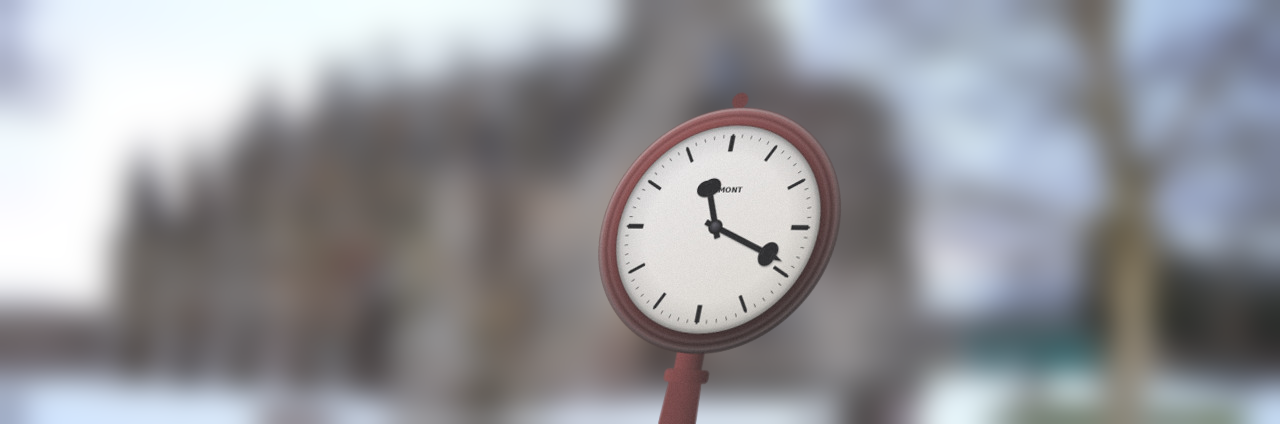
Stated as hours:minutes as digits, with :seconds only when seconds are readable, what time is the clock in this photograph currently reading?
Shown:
11:19
